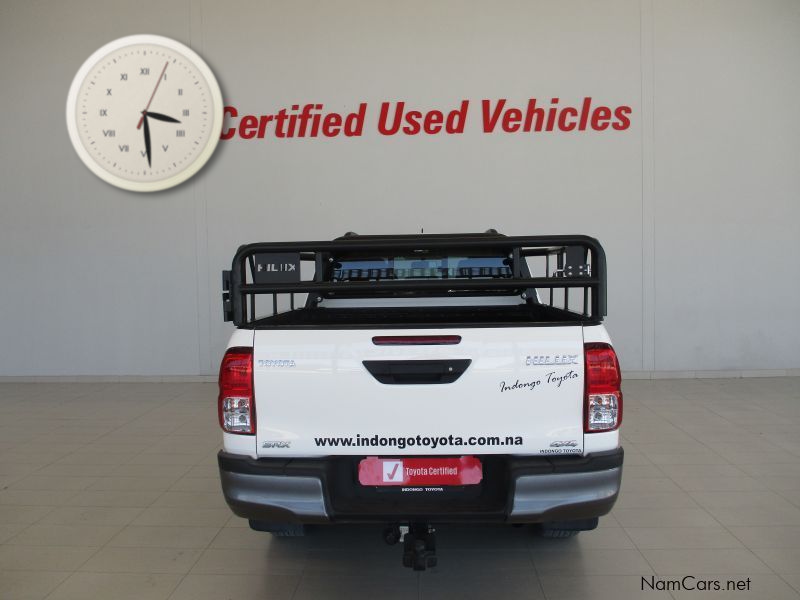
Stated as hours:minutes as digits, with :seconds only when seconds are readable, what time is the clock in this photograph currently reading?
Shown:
3:29:04
